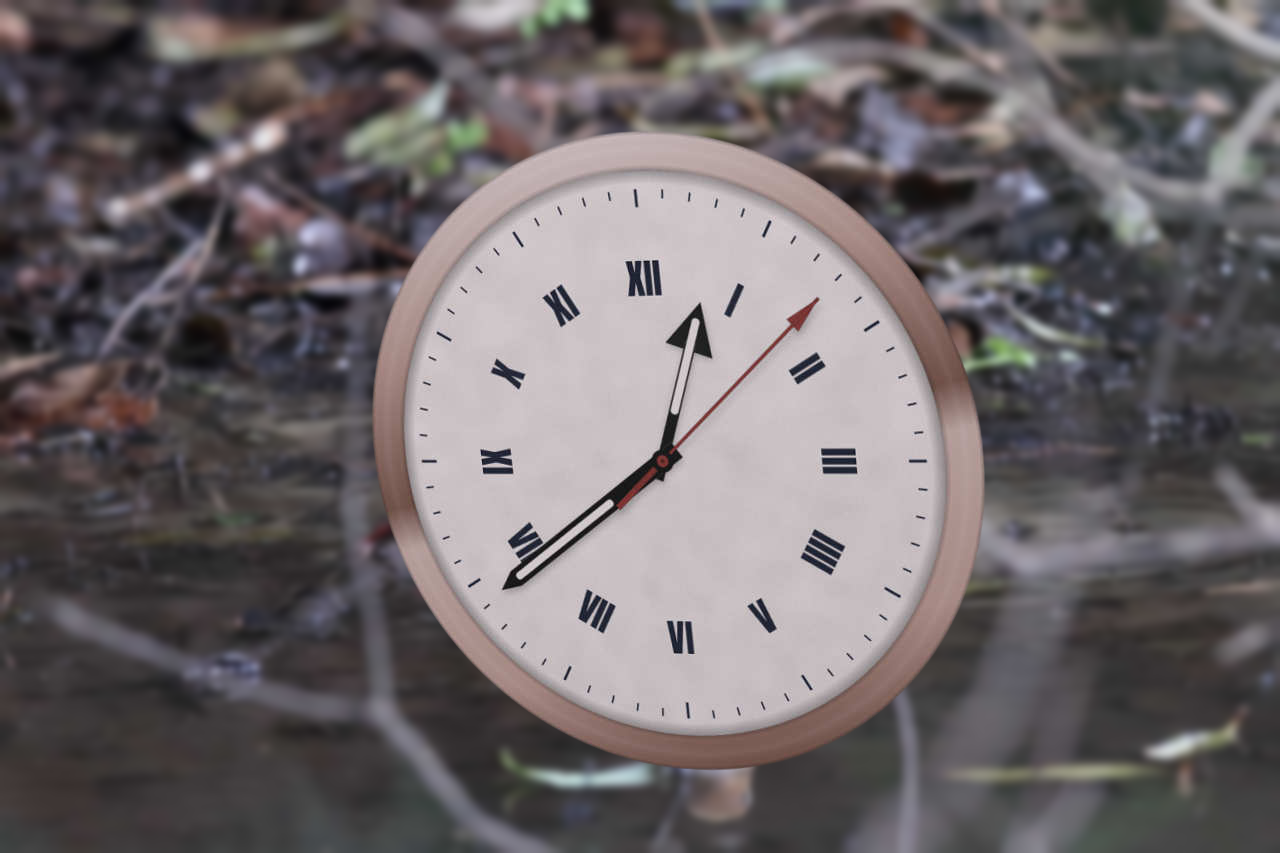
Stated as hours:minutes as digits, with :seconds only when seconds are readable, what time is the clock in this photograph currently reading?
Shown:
12:39:08
